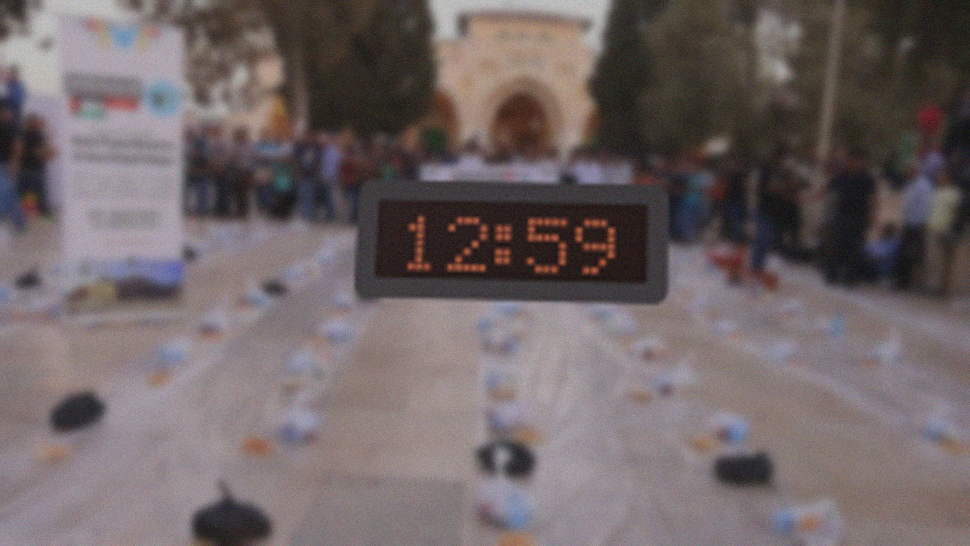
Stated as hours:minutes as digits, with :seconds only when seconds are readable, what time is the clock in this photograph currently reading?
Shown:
12:59
